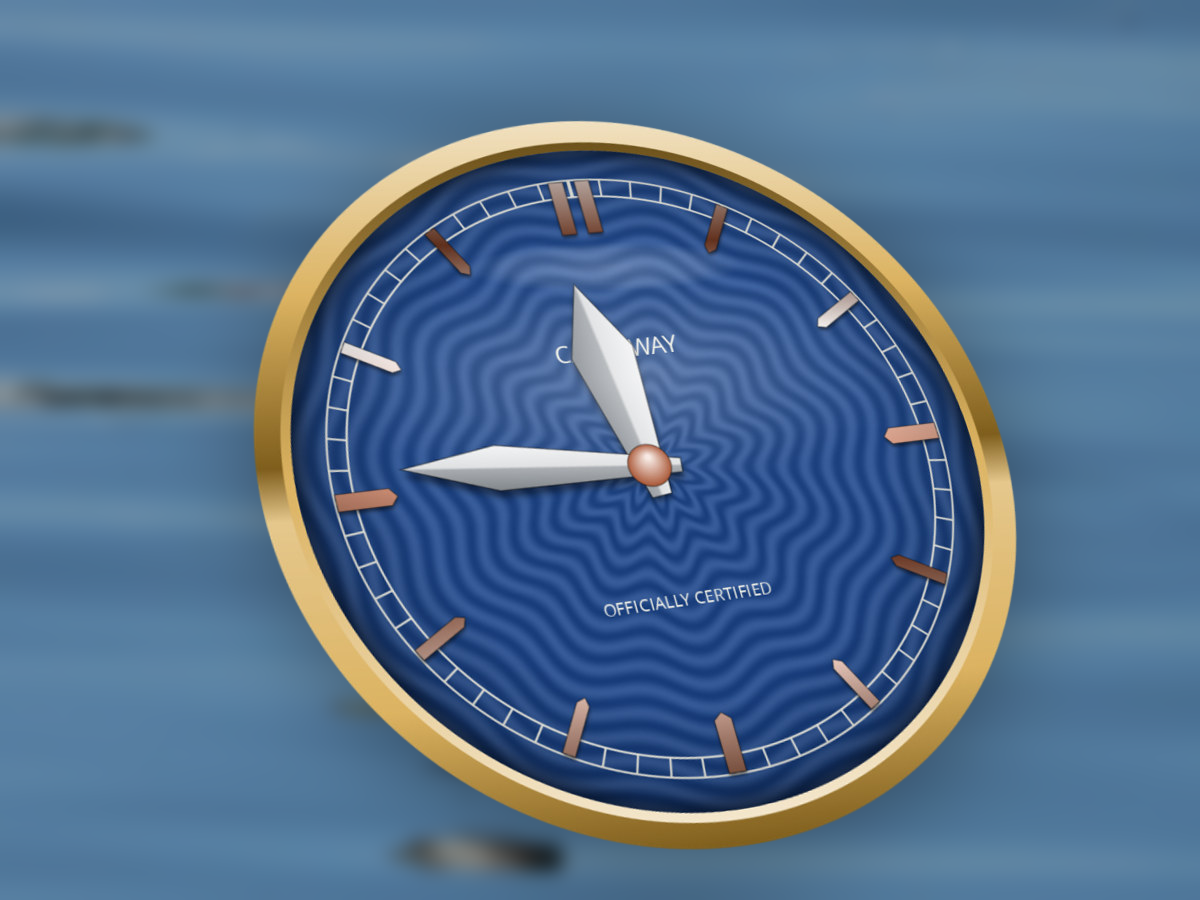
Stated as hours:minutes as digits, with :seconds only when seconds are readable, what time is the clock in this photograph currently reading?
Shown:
11:46
